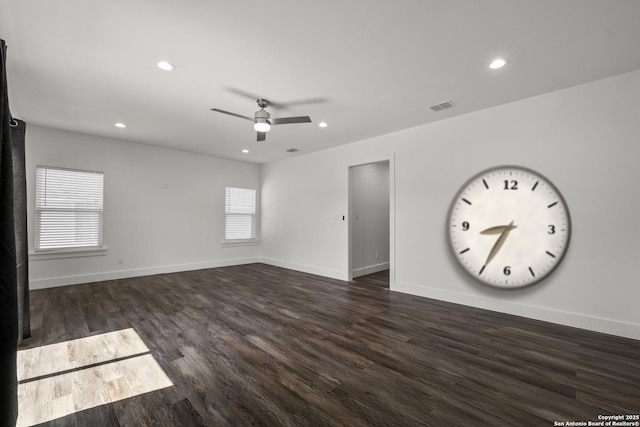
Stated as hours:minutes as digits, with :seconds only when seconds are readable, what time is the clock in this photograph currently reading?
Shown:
8:35
